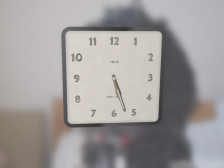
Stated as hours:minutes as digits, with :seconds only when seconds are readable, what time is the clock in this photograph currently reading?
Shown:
5:27
